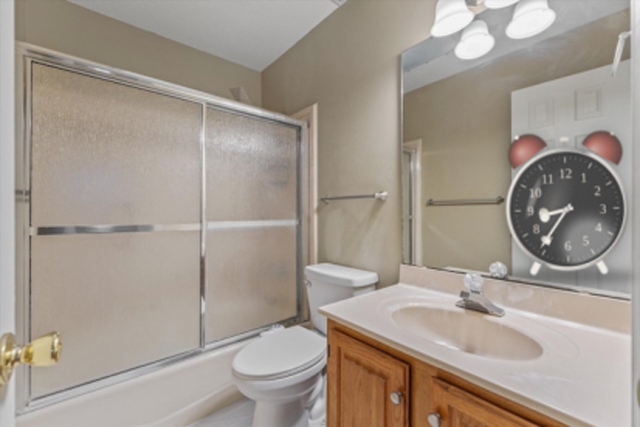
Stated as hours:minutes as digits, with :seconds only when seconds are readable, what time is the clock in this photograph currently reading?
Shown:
8:36
